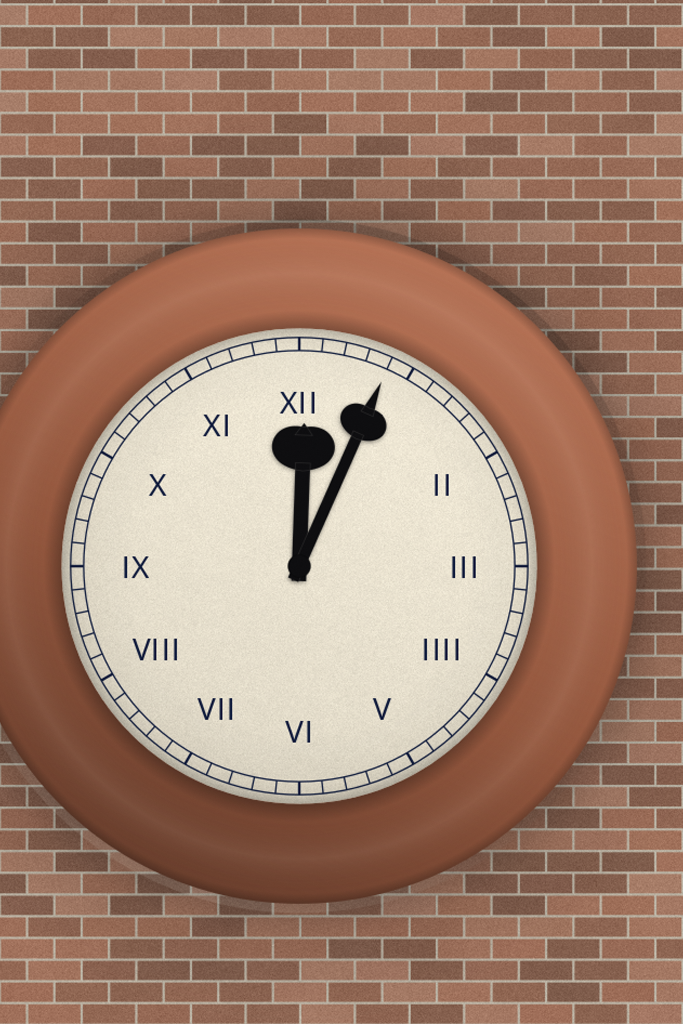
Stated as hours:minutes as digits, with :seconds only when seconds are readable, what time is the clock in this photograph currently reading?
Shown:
12:04
